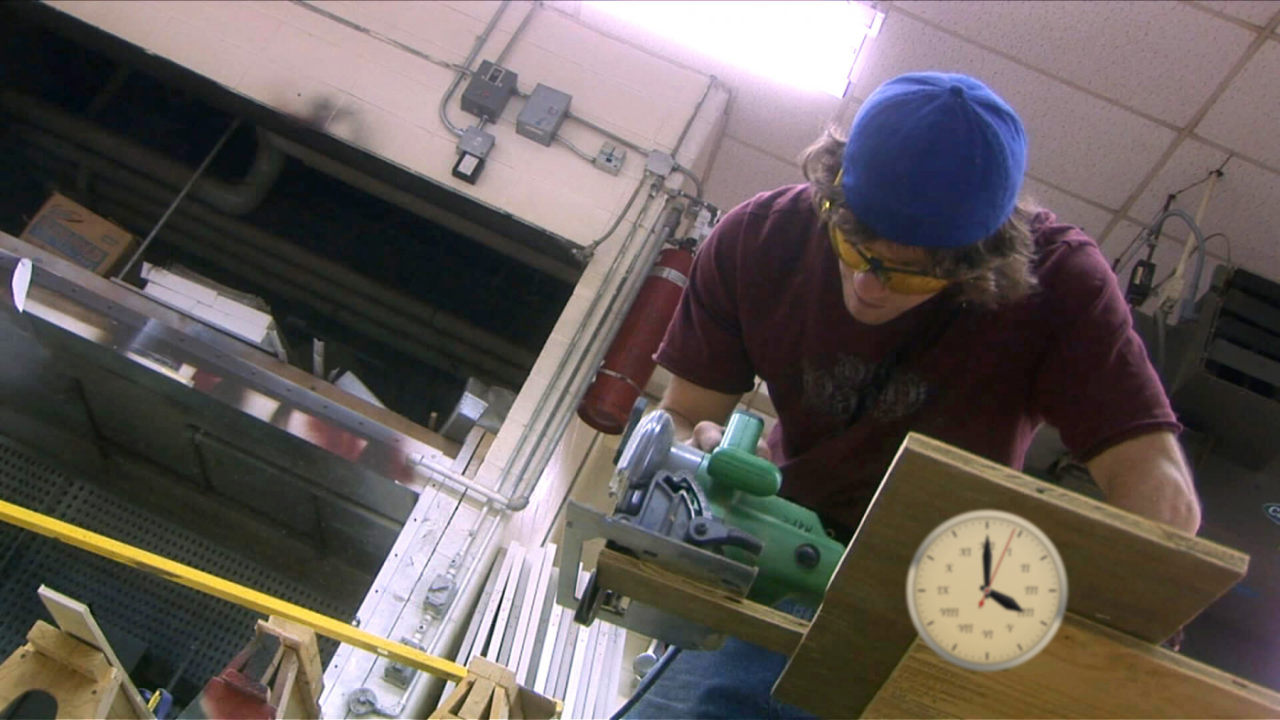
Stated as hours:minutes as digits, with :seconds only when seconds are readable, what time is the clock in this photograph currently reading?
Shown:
4:00:04
